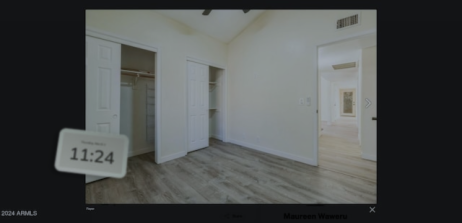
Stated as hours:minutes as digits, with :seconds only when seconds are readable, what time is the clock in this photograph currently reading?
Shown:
11:24
